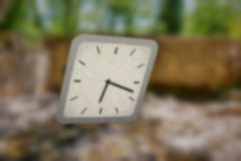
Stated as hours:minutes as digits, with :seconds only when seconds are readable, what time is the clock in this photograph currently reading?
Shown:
6:18
